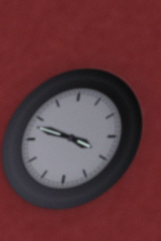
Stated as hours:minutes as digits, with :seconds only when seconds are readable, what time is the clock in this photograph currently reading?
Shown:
3:48
